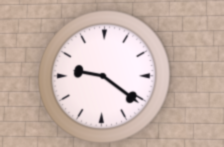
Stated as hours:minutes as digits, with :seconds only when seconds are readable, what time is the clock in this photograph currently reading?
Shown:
9:21
